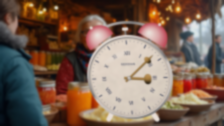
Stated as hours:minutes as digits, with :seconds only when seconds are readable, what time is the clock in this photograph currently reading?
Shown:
3:08
